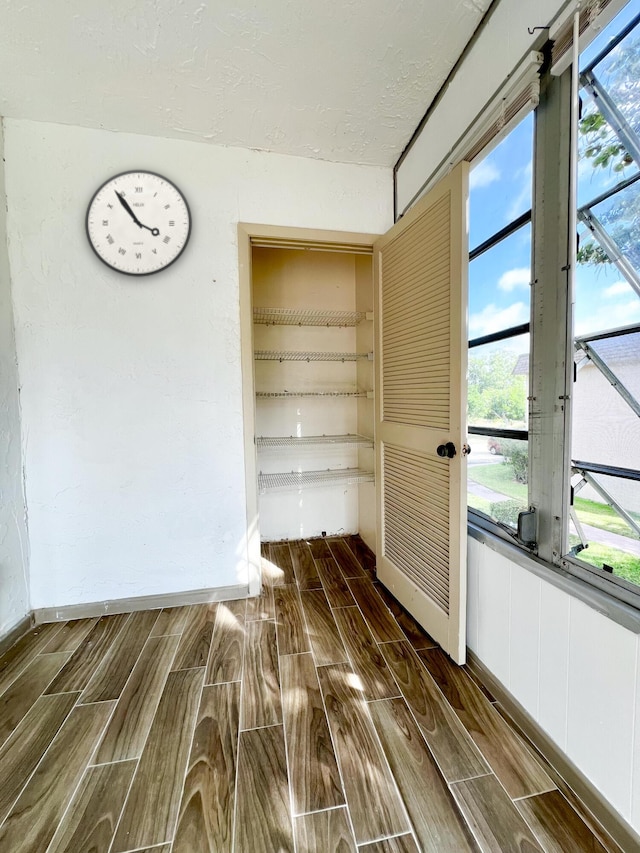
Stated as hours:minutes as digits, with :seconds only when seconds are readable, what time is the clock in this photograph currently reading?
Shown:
3:54
